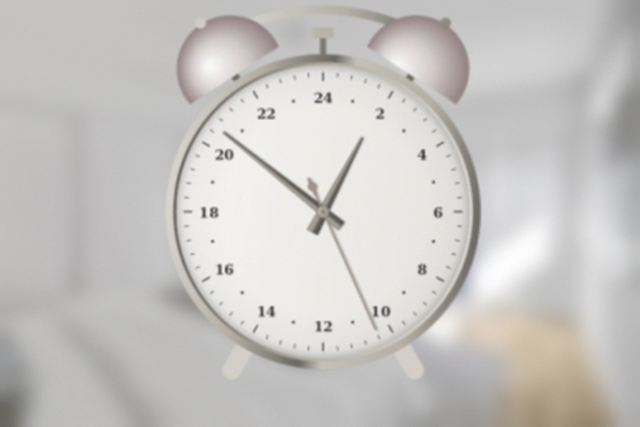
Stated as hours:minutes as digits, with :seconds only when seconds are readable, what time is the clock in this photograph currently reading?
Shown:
1:51:26
